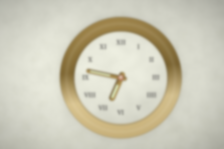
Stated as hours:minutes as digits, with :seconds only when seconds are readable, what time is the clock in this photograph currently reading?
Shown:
6:47
